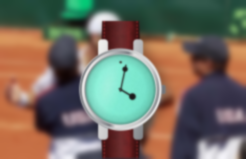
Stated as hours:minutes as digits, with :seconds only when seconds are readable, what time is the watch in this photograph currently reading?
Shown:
4:02
